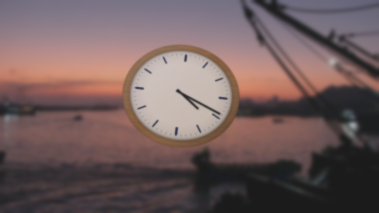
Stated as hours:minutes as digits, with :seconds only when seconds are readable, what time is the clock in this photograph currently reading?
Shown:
4:19
